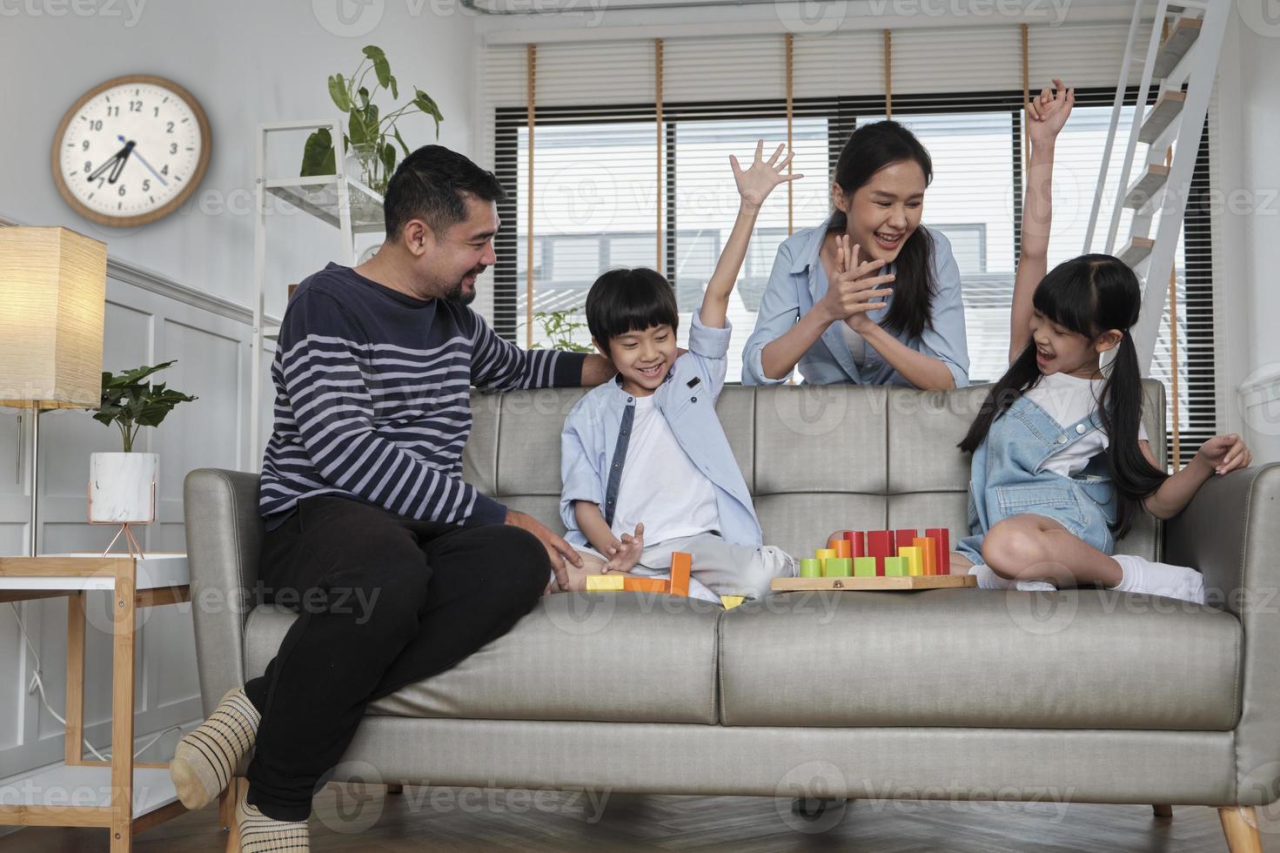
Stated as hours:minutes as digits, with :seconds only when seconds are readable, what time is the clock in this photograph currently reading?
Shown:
6:37:22
